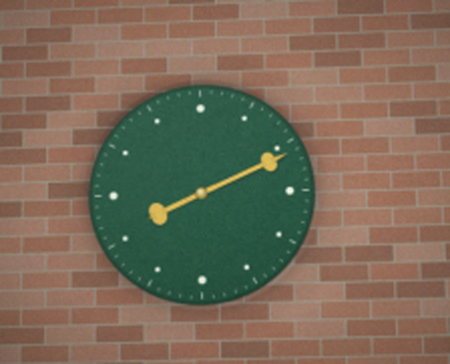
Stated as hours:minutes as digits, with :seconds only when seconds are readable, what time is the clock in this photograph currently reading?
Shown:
8:11
